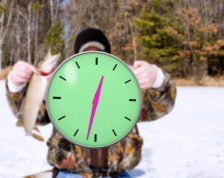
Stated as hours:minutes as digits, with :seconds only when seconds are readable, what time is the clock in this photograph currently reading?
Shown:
12:32
